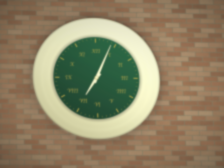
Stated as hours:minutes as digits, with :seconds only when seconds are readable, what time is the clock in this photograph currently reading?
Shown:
7:04
